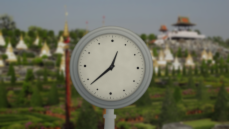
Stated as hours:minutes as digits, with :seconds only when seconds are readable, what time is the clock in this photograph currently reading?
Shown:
12:38
